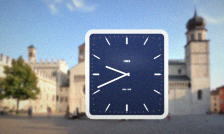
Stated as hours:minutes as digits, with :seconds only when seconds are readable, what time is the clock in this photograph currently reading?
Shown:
9:41
